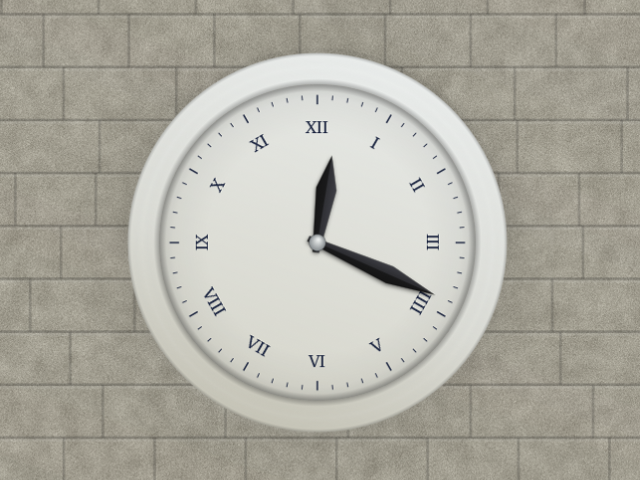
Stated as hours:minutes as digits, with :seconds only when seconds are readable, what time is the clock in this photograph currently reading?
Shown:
12:19
